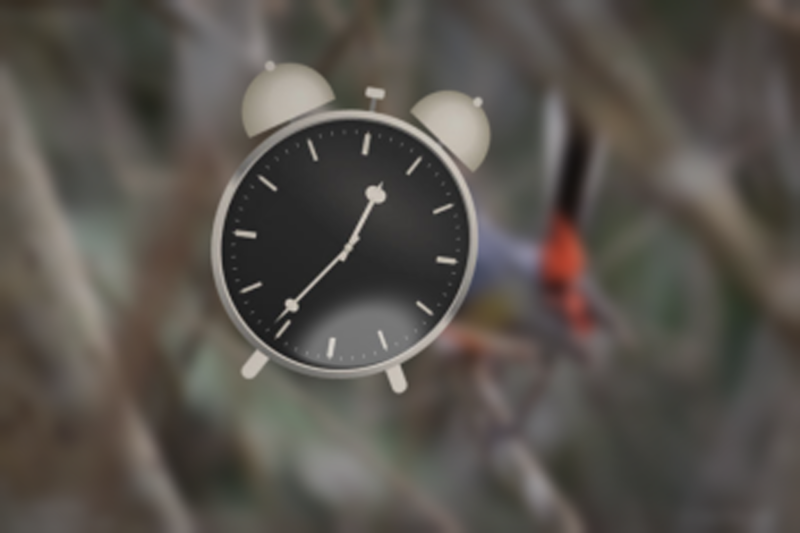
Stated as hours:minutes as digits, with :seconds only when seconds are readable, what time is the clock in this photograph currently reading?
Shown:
12:36
